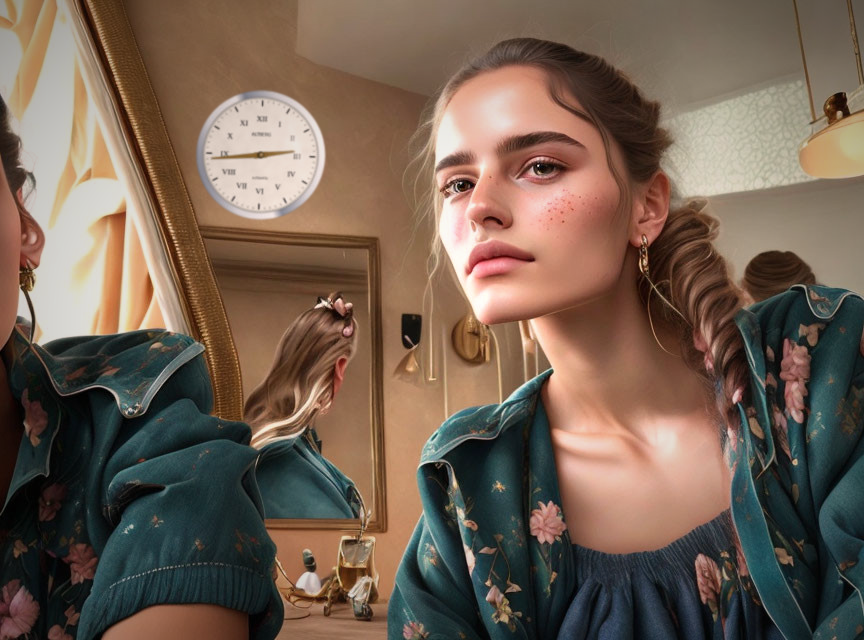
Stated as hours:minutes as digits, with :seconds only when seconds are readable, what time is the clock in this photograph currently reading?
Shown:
2:44
